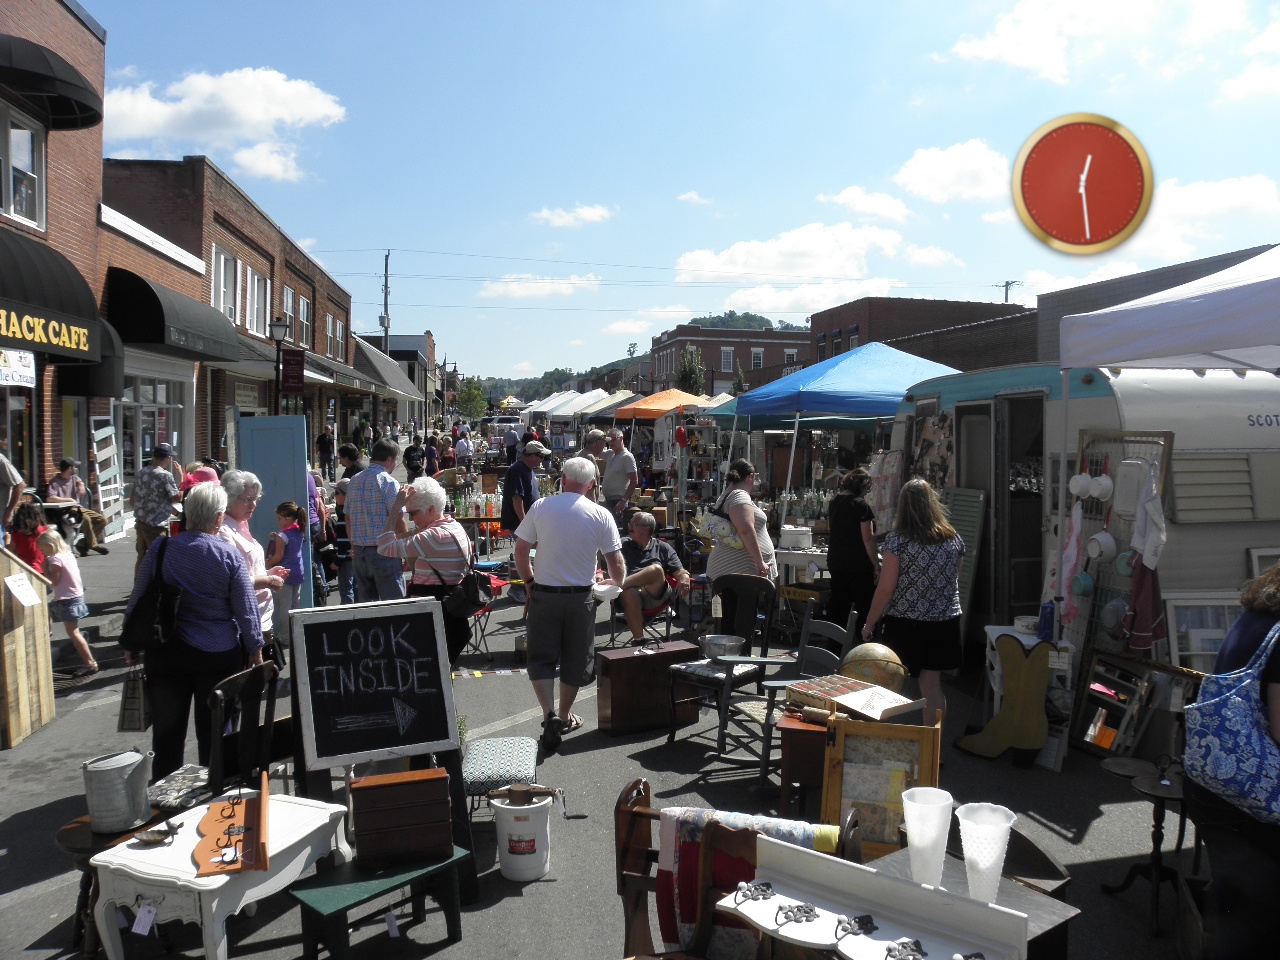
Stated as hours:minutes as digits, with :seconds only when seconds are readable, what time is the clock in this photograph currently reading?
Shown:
12:29
